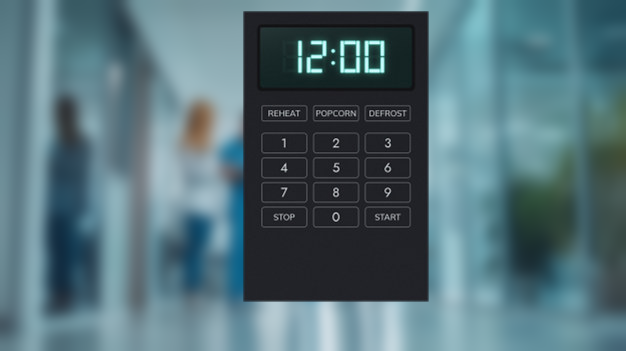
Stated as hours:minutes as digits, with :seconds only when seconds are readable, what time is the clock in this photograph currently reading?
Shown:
12:00
